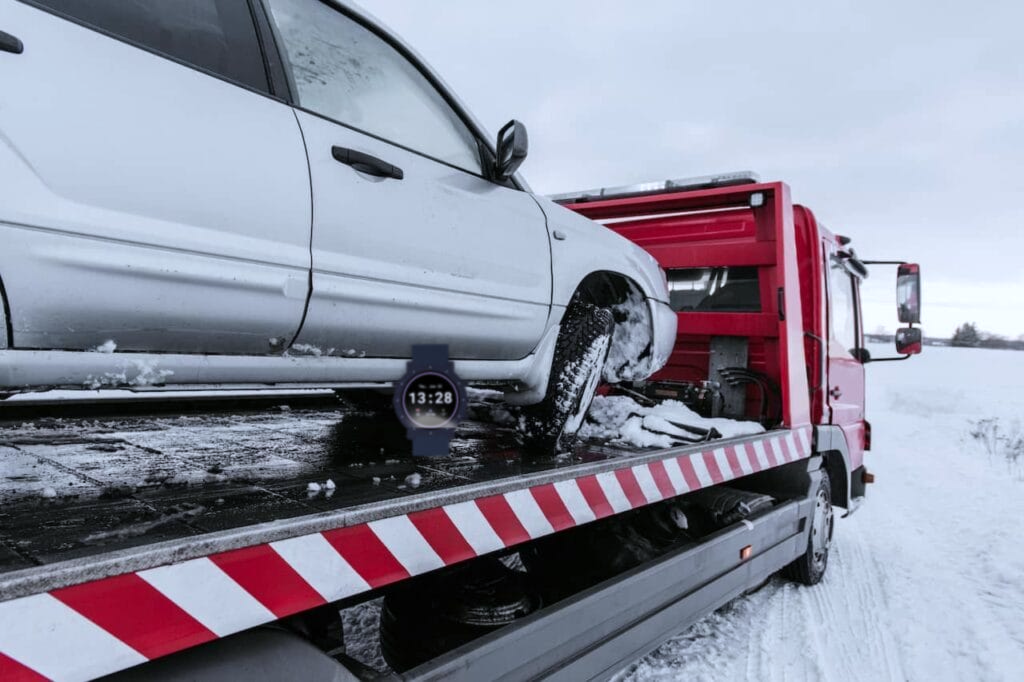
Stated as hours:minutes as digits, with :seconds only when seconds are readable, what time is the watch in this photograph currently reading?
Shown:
13:28
